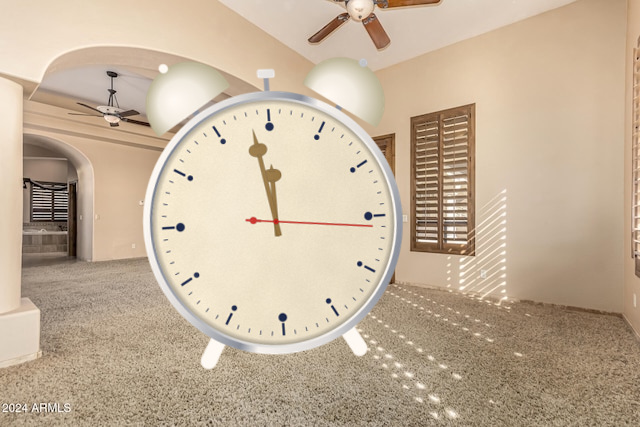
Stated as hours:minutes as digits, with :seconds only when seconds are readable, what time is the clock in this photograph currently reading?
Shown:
11:58:16
